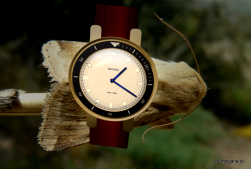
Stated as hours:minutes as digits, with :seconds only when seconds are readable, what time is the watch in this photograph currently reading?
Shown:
1:20
